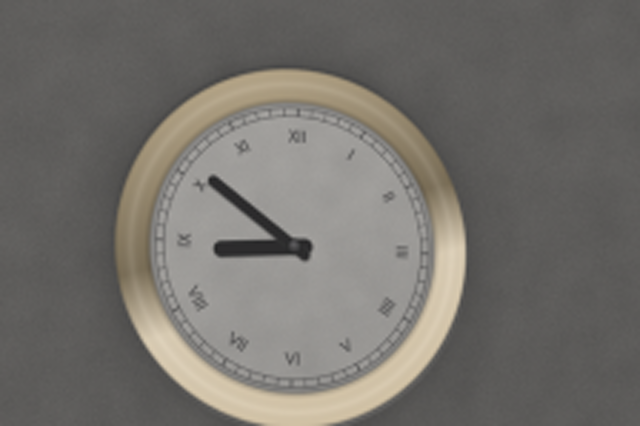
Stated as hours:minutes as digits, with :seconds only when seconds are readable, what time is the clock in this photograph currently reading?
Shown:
8:51
